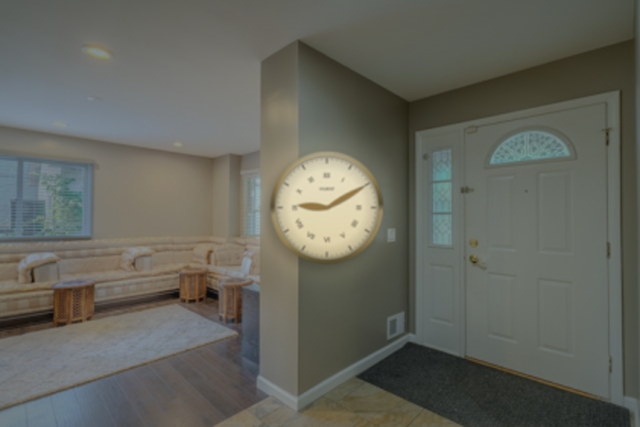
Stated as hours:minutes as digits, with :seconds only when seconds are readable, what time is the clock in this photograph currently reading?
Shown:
9:10
